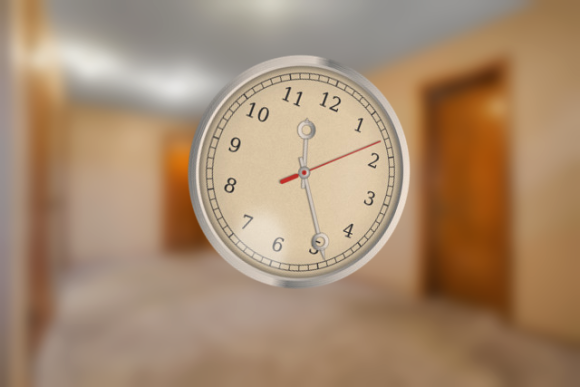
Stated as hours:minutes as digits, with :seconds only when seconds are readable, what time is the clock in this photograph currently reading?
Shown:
11:24:08
